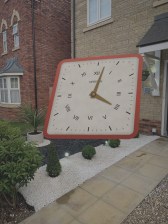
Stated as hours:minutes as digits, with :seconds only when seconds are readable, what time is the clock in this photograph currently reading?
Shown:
4:02
